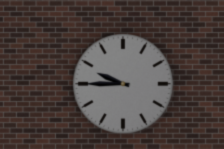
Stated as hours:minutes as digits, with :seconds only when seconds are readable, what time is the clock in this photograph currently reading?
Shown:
9:45
